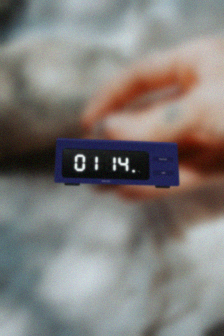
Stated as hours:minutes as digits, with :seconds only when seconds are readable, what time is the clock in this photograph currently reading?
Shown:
1:14
